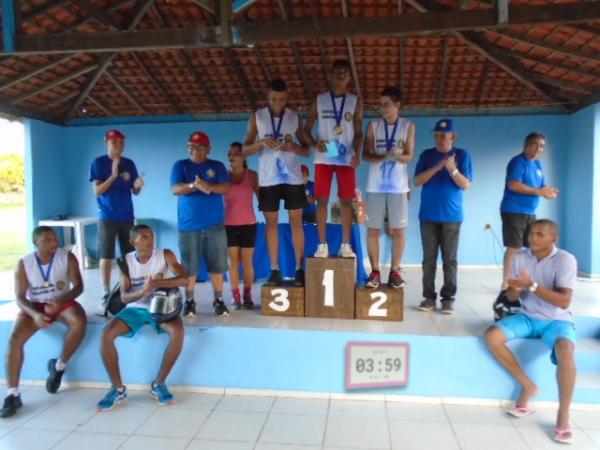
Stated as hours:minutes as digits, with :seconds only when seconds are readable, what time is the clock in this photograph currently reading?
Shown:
3:59
